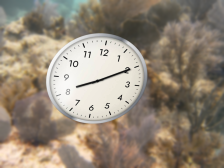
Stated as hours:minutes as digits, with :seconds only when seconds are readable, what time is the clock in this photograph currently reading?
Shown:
8:10
